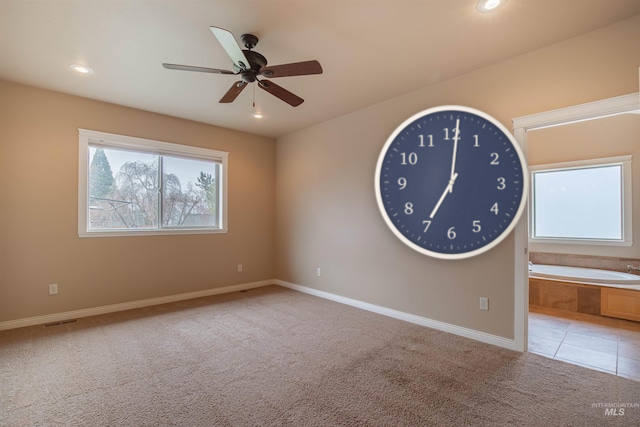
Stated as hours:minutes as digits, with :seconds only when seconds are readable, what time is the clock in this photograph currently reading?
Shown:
7:01
